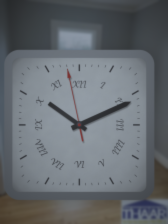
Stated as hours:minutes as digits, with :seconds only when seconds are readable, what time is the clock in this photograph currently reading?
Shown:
10:10:58
